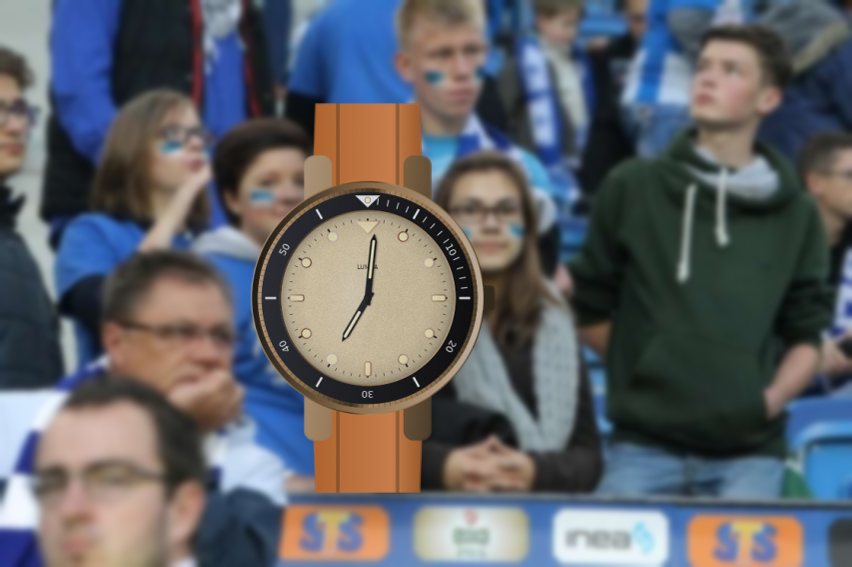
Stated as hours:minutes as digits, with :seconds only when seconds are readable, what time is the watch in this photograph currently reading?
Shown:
7:01
